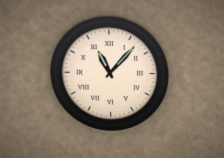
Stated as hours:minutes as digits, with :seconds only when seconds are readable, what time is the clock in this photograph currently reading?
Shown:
11:07
